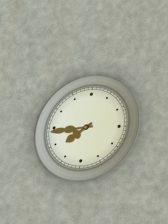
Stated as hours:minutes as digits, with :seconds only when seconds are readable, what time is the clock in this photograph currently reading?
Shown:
7:44
